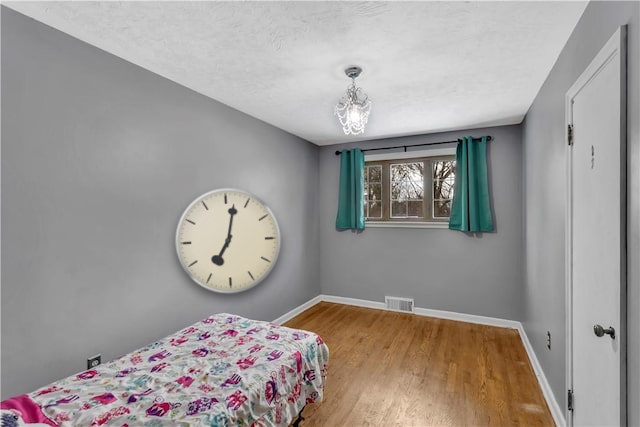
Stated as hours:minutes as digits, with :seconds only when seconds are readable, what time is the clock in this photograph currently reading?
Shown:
7:02
